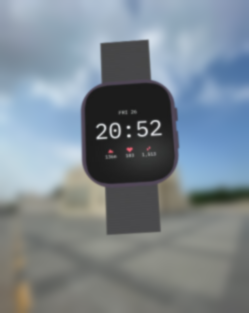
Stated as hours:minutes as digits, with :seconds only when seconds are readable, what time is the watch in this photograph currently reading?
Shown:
20:52
